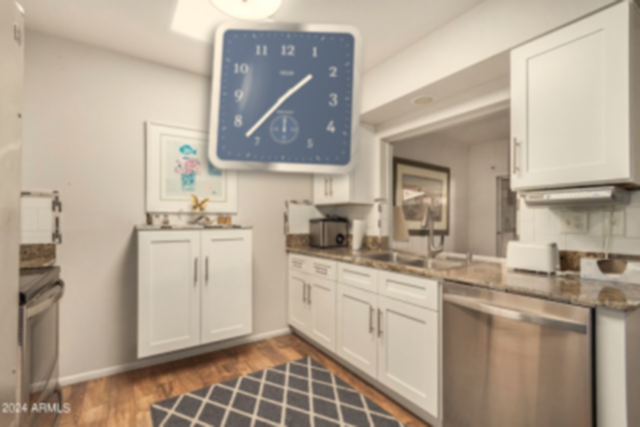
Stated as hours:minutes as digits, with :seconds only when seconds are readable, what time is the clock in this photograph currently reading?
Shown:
1:37
